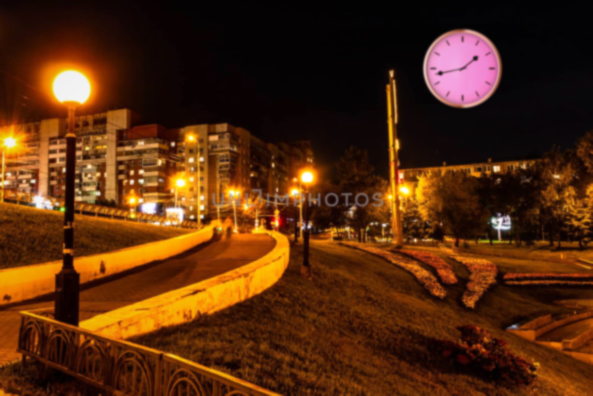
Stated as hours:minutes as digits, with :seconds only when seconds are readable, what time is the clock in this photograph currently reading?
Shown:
1:43
